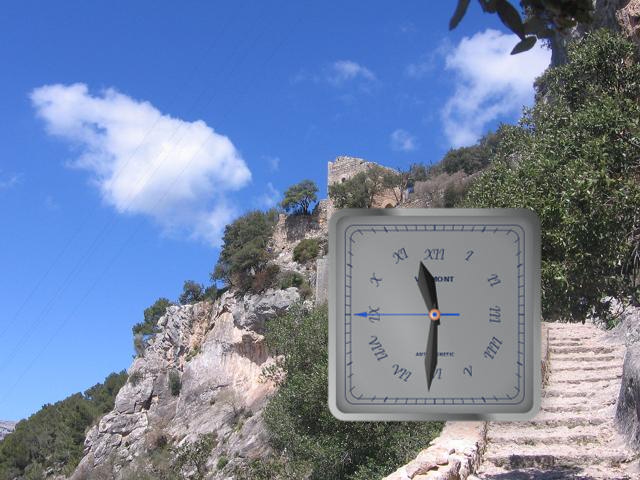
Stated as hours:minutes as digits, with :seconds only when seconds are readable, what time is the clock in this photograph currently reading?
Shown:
11:30:45
